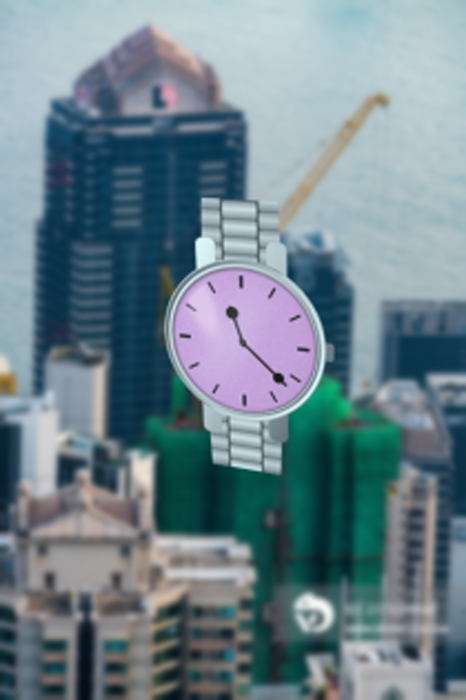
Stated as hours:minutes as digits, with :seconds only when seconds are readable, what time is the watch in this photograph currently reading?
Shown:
11:22
